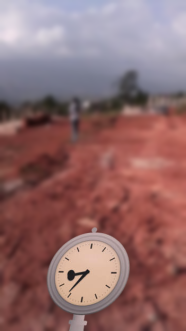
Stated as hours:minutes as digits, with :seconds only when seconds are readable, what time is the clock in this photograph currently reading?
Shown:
8:36
